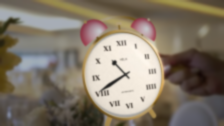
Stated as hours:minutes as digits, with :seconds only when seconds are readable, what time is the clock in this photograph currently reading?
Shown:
10:41
